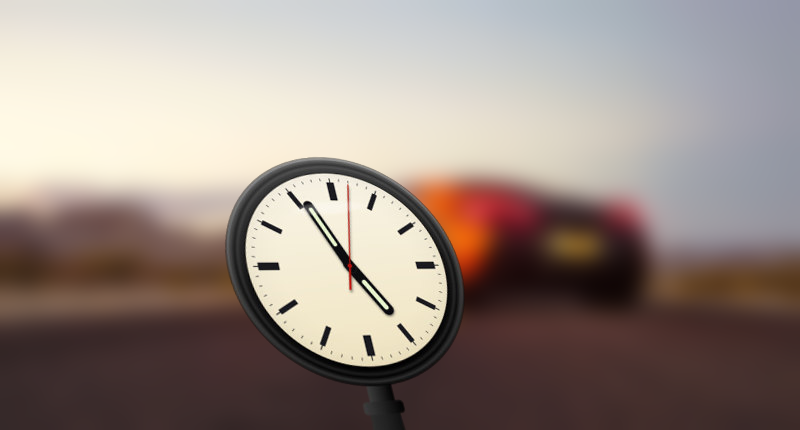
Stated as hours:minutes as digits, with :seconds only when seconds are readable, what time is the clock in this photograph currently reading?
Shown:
4:56:02
